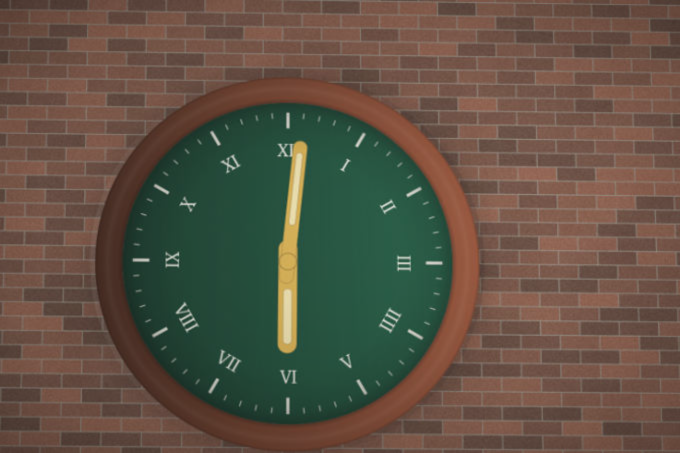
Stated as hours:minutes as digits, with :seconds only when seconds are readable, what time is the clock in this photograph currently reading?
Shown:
6:01
